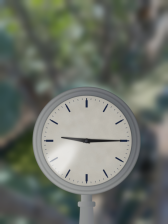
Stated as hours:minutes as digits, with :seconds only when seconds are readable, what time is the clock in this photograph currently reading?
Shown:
9:15
